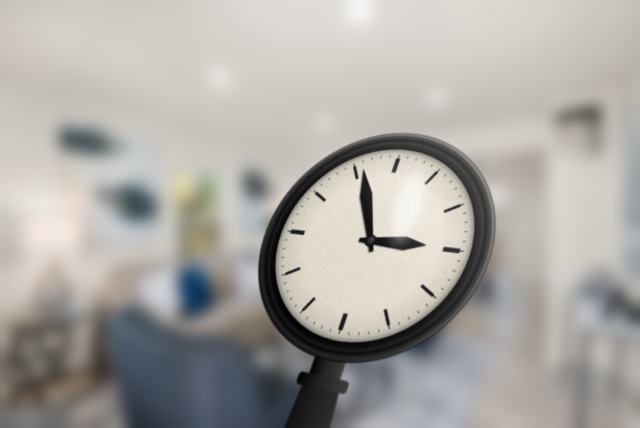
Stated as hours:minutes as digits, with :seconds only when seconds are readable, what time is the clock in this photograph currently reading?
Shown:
2:56
